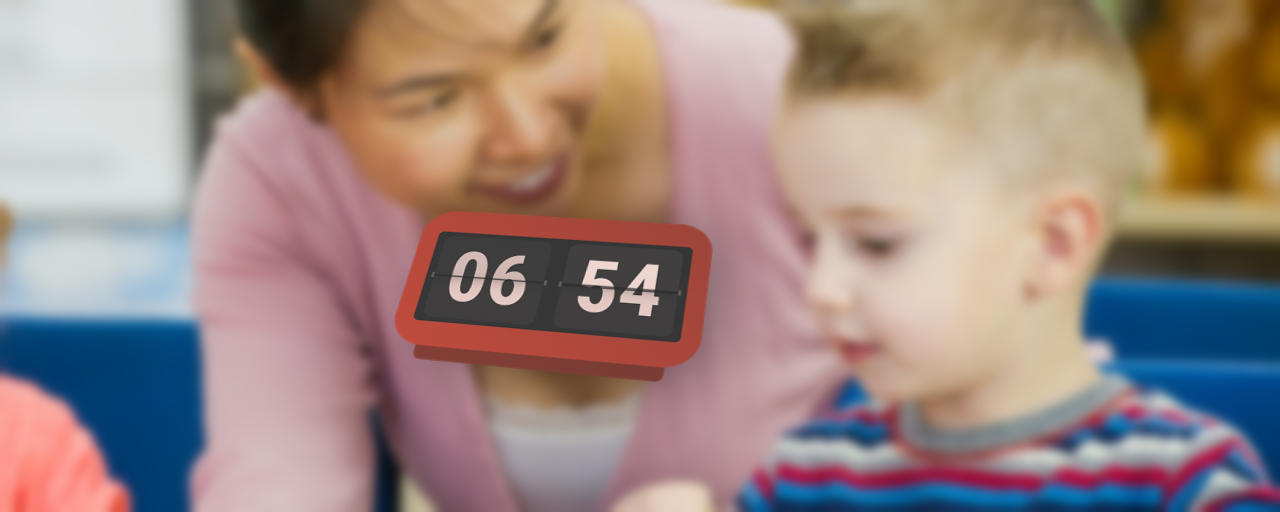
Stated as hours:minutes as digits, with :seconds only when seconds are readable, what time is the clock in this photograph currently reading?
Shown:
6:54
